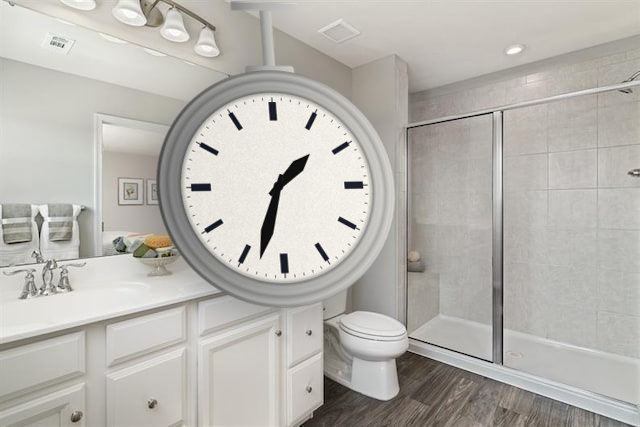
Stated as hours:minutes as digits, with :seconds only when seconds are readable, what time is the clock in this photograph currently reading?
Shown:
1:33
